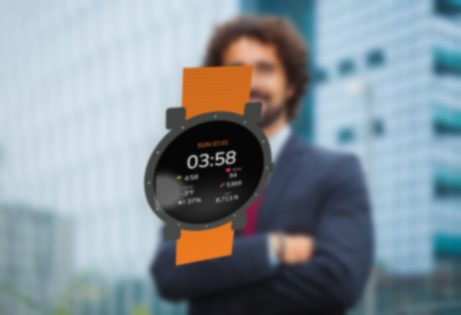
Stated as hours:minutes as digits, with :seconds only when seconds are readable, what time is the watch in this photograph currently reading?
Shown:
3:58
